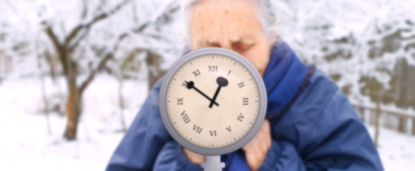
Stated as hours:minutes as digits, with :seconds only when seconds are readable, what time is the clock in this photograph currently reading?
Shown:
12:51
